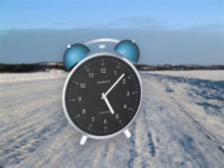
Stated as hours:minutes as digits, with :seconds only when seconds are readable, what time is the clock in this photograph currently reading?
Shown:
5:08
